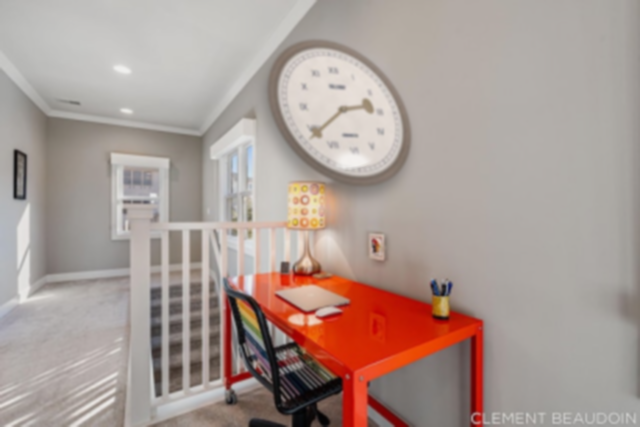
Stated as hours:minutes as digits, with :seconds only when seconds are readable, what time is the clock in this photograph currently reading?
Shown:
2:39
